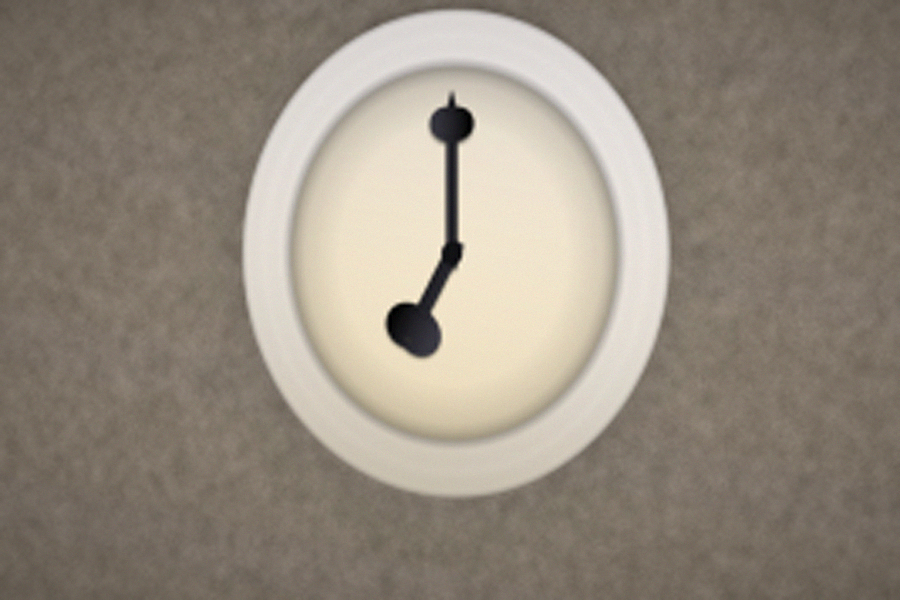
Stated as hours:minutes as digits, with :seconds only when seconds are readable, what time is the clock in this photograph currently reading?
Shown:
7:00
